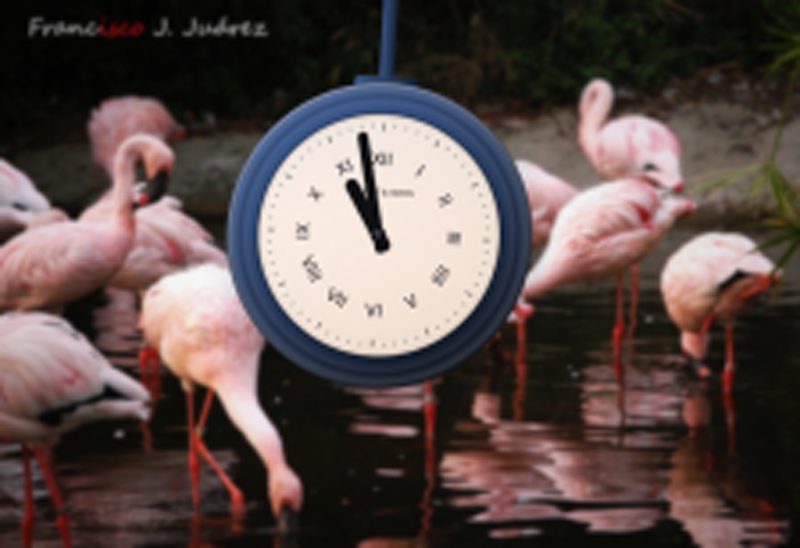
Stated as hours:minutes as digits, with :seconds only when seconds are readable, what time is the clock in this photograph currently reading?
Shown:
10:58
